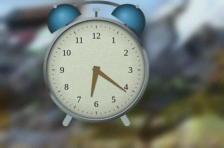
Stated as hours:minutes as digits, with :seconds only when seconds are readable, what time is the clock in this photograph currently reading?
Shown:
6:21
